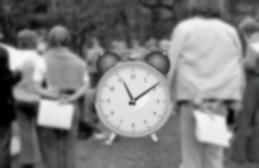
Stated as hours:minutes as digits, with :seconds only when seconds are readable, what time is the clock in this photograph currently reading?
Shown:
11:09
